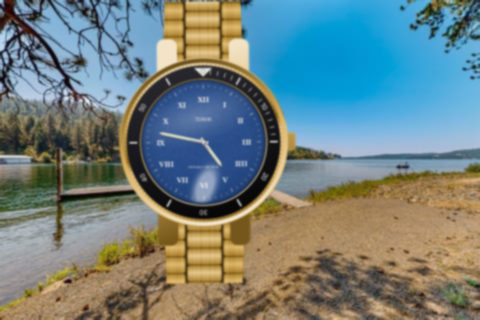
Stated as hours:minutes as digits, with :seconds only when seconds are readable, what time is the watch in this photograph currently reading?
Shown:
4:47
